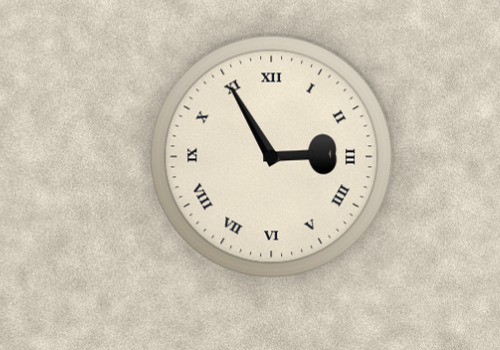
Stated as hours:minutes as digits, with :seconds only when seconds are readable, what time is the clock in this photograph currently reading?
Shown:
2:55
